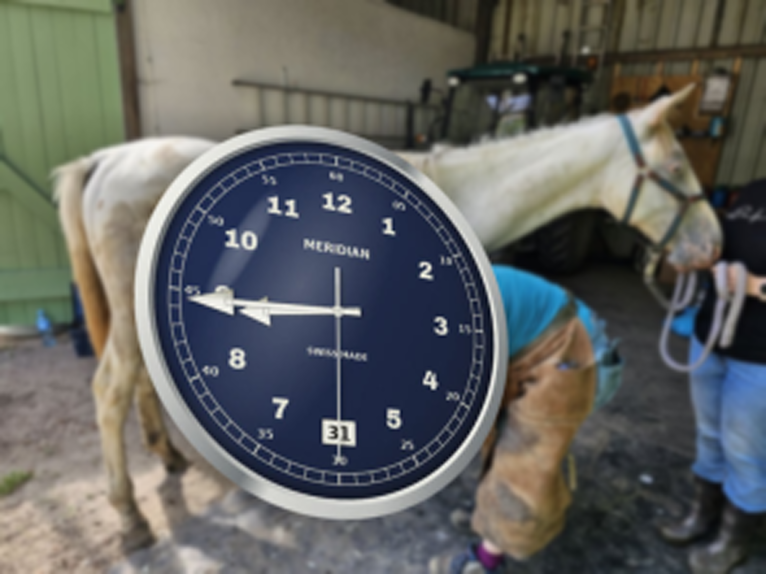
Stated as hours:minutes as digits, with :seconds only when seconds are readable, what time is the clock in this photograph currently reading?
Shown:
8:44:30
